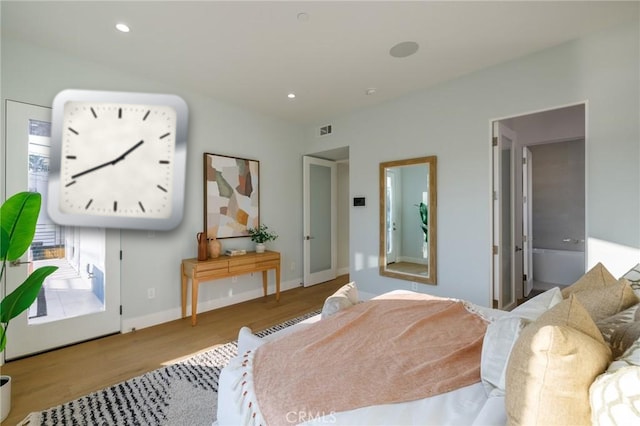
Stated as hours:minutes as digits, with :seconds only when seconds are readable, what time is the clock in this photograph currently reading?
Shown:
1:41
